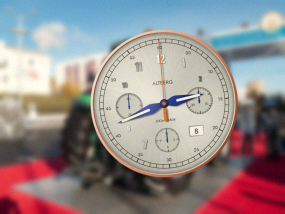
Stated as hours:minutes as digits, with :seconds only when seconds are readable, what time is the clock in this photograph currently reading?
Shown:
2:42
